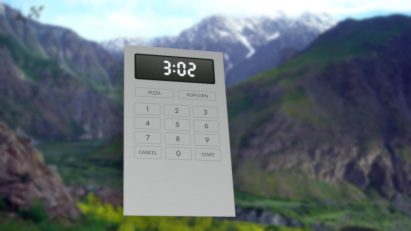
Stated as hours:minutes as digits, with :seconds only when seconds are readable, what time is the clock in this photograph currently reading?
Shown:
3:02
